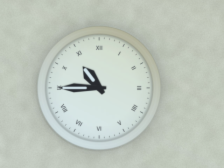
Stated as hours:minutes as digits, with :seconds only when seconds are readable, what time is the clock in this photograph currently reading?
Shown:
10:45
